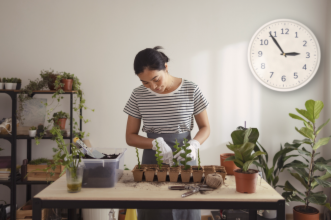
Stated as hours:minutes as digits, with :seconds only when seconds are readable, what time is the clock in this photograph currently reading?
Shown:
2:54
